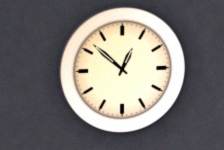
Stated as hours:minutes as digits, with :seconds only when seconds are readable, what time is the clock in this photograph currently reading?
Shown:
12:52
